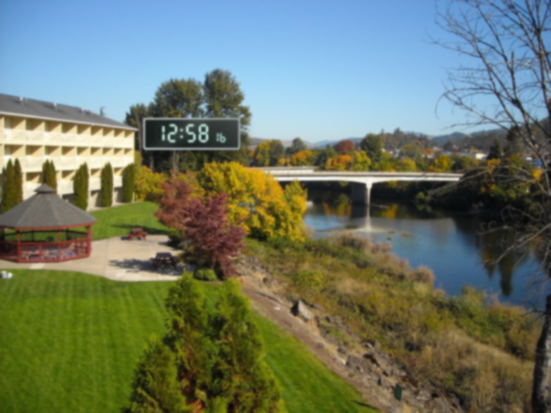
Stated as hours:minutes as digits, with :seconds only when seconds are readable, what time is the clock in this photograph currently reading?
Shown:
12:58
